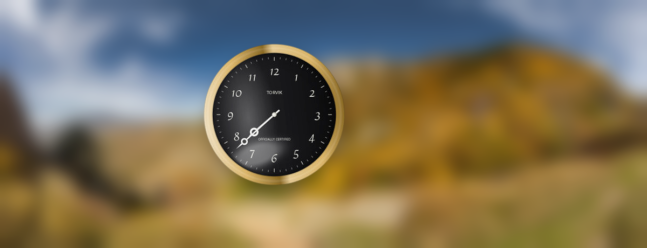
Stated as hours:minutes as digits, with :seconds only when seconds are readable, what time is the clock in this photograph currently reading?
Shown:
7:38
